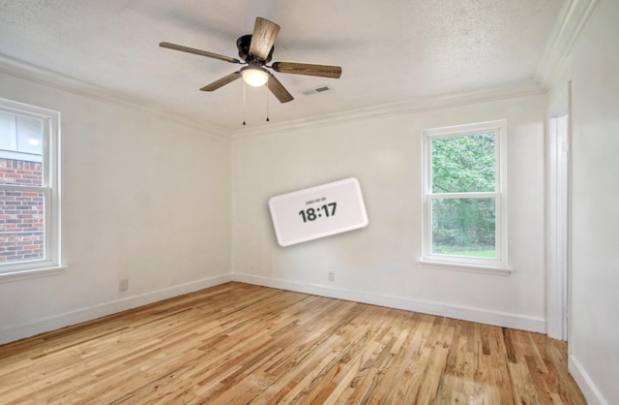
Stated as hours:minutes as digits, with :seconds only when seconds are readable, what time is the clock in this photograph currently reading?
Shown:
18:17
